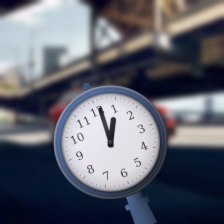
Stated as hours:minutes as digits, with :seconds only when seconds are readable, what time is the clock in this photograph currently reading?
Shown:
1:01
